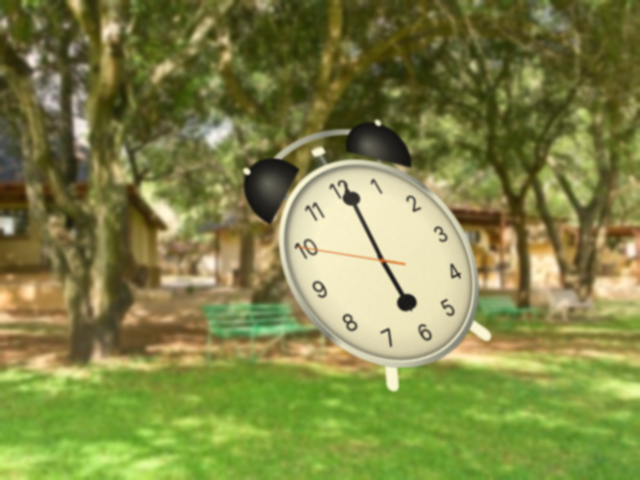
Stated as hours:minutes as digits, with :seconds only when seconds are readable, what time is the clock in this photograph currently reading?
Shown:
6:00:50
